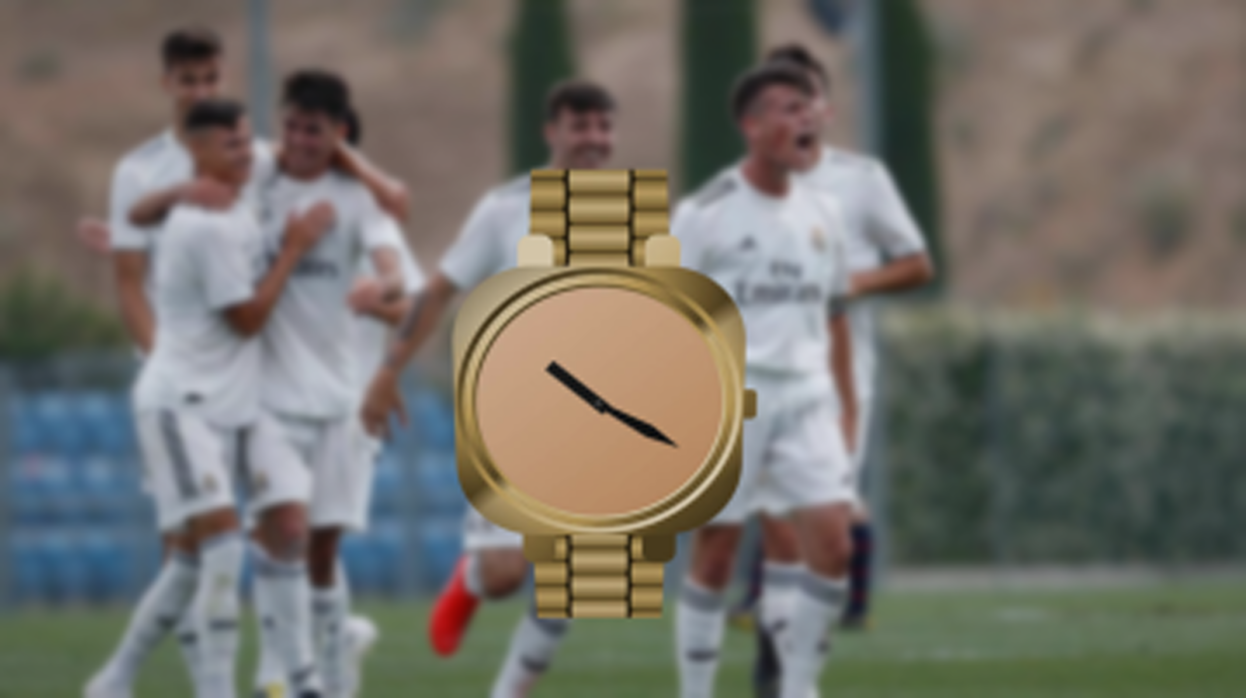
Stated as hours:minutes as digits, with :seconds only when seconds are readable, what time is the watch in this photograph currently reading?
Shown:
10:20
